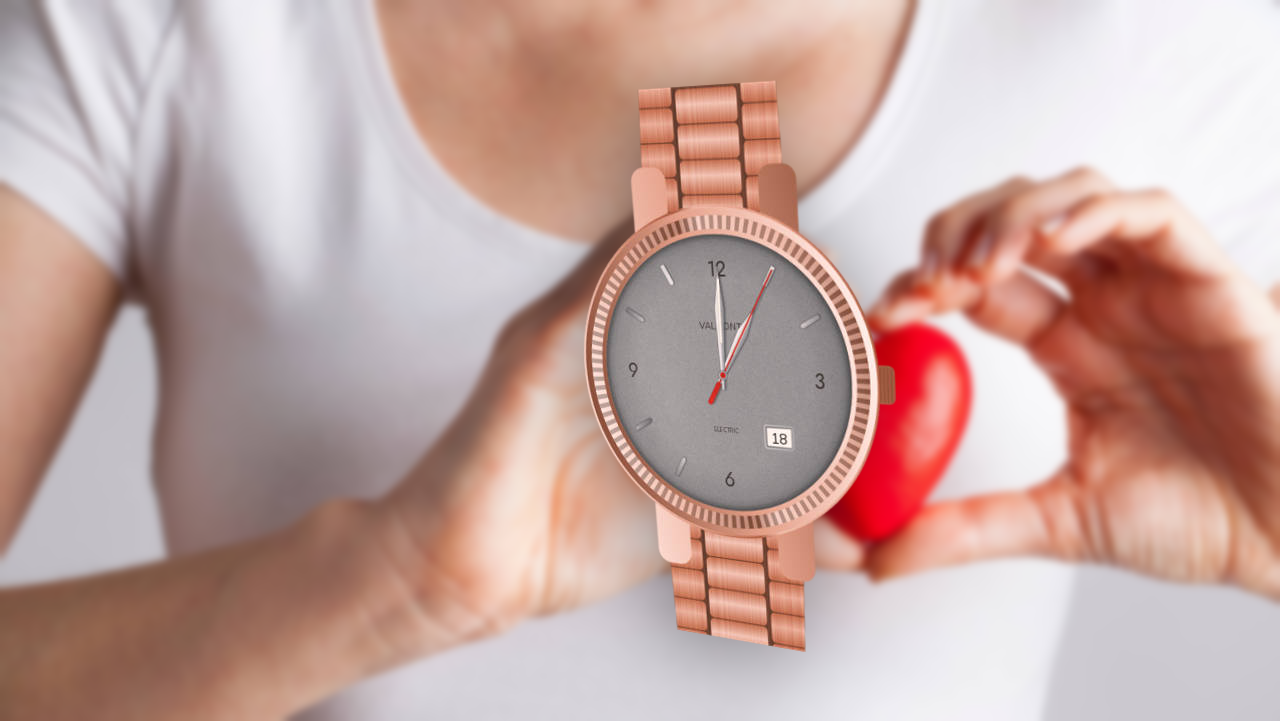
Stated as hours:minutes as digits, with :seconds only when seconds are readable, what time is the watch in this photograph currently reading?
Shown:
1:00:05
